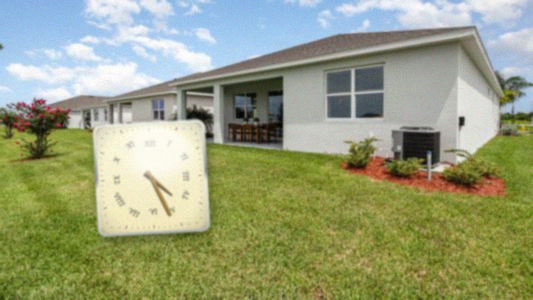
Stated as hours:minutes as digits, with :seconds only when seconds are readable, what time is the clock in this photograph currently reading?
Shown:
4:26
